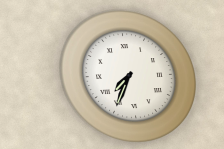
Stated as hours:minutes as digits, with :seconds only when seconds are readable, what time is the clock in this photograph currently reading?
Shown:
7:35
